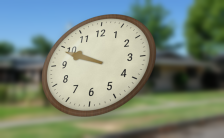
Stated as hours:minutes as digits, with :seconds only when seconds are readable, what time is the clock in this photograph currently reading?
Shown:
9:49
